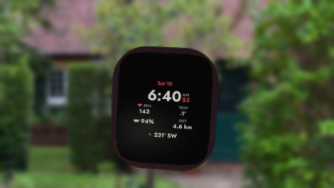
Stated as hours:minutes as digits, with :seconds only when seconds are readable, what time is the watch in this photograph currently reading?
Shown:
6:40
